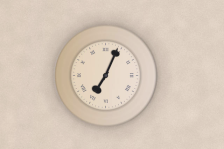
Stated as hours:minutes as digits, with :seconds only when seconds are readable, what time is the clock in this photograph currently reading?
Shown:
7:04
